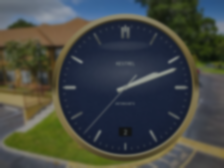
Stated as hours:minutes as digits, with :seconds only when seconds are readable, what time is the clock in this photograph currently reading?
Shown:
2:11:37
